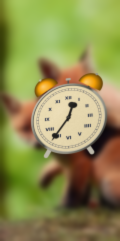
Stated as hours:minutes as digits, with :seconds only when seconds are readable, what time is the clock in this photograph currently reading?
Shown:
12:36
